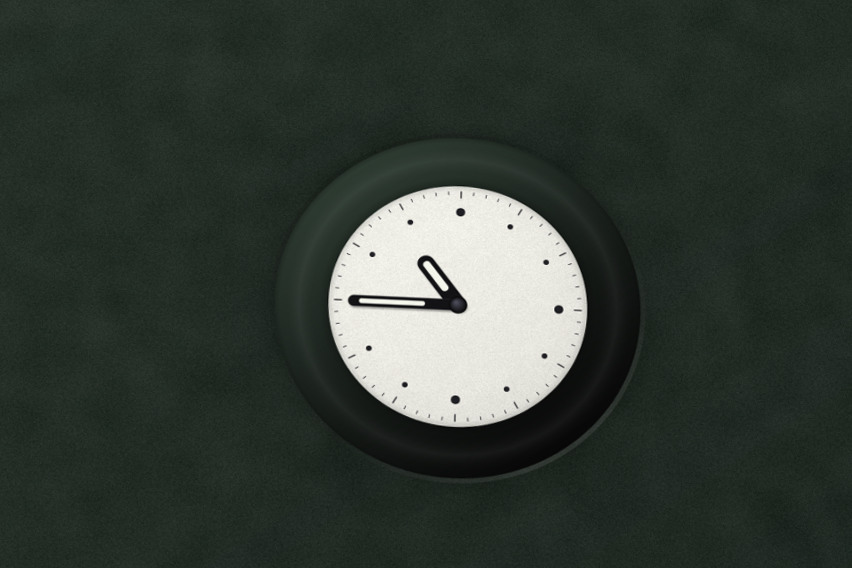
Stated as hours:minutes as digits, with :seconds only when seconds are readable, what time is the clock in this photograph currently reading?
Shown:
10:45
